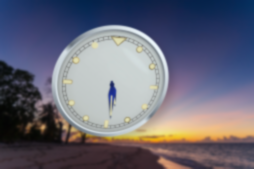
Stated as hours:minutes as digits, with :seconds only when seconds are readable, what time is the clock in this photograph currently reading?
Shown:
5:29
